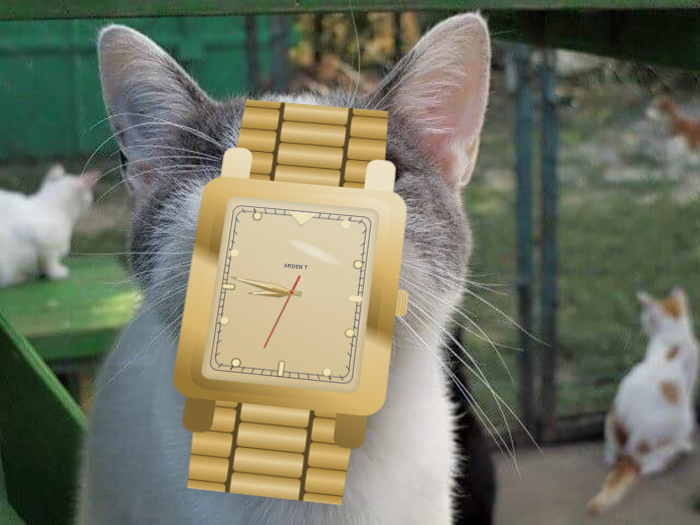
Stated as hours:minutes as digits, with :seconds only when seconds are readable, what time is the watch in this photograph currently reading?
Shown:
8:46:33
